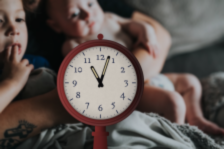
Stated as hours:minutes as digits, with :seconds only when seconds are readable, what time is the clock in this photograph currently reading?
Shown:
11:03
